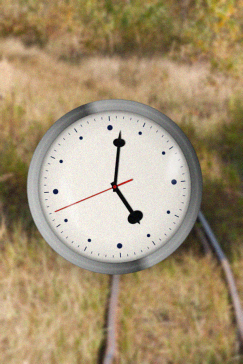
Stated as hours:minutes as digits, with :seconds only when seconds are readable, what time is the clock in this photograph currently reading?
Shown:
5:01:42
